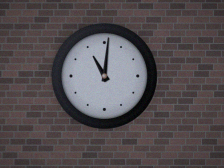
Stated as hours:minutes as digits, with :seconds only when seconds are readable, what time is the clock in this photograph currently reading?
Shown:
11:01
